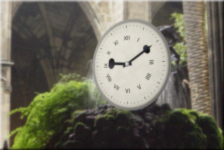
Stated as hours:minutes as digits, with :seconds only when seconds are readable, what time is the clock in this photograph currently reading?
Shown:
9:10
